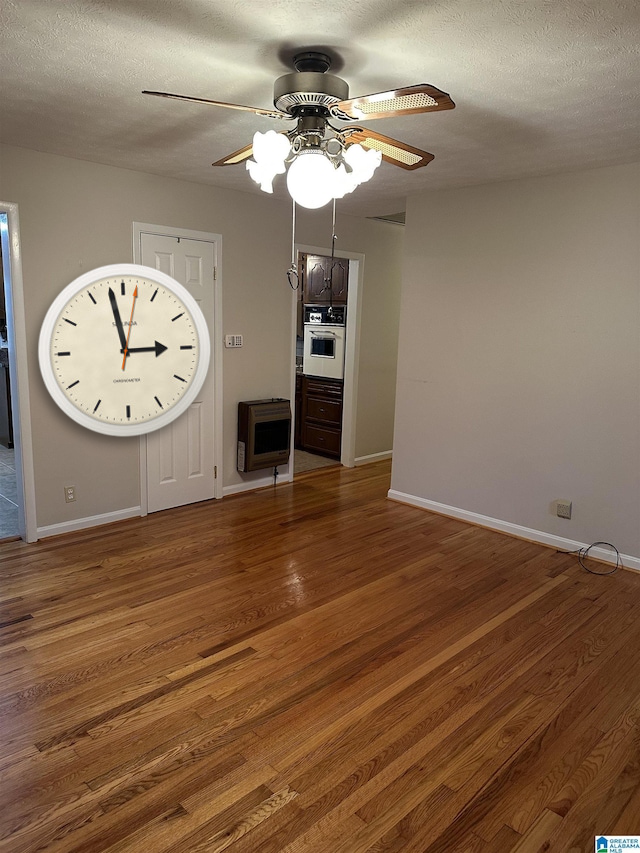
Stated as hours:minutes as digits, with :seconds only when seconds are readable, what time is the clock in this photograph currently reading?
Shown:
2:58:02
